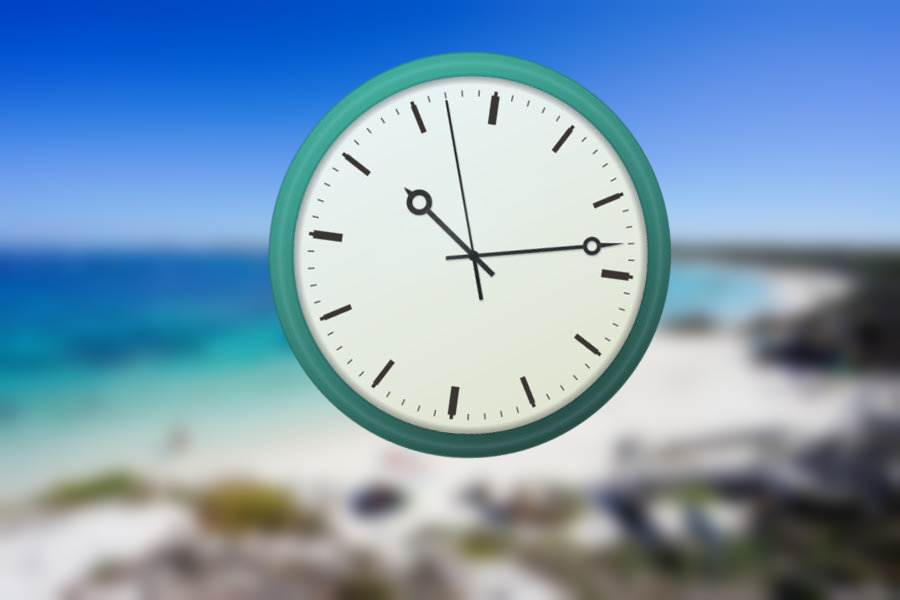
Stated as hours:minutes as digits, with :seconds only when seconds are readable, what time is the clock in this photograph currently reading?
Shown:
10:12:57
